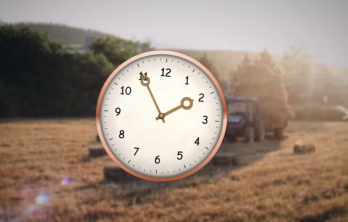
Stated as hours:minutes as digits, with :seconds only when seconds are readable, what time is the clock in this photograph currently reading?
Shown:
1:55
